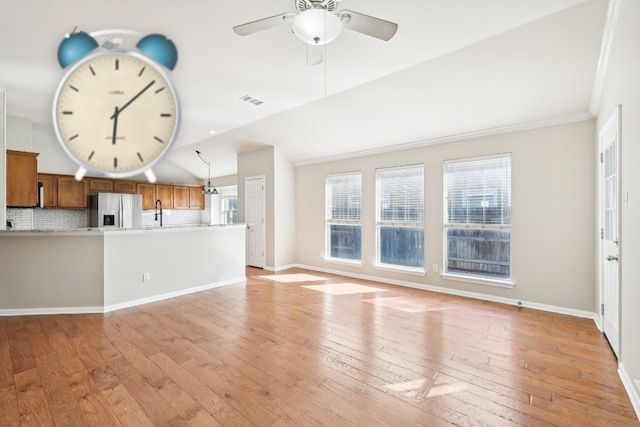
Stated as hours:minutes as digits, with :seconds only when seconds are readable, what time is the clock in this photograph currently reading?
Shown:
6:08
